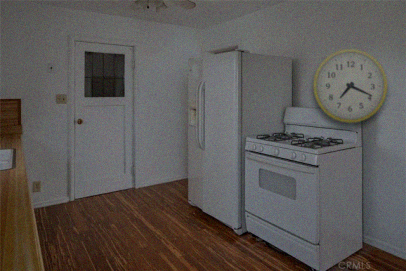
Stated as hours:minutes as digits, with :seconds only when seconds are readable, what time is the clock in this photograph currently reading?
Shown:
7:19
